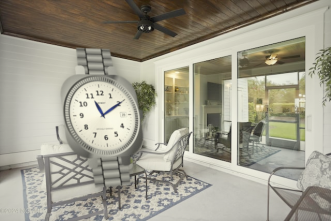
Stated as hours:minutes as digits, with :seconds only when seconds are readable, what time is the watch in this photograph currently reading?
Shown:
11:10
